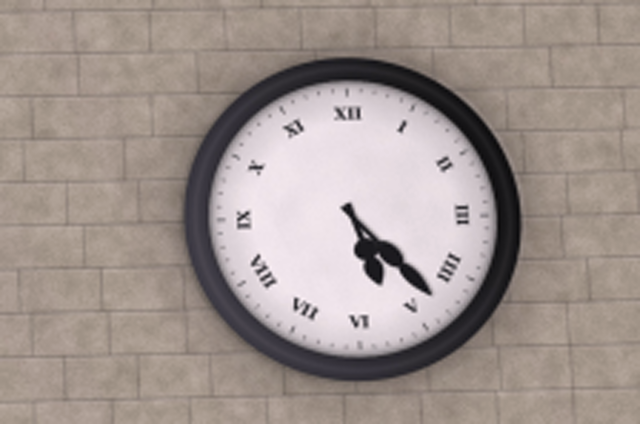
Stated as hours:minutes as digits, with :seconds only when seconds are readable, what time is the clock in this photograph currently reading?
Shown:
5:23
